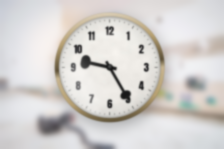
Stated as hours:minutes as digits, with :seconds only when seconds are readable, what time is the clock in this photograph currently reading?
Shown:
9:25
